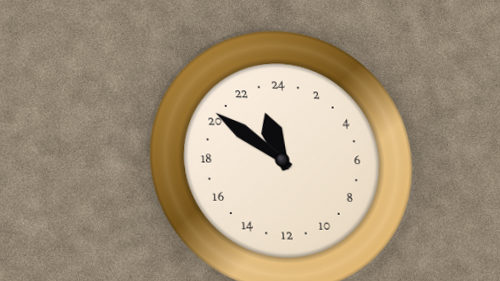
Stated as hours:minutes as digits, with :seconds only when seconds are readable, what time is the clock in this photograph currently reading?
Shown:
22:51
